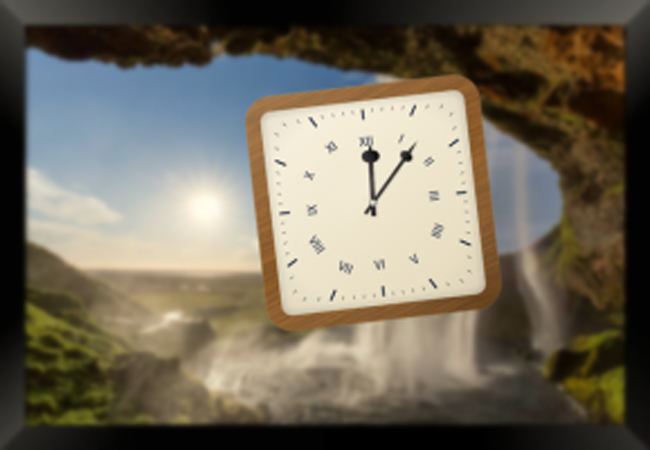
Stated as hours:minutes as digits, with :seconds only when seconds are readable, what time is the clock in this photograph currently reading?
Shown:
12:07
